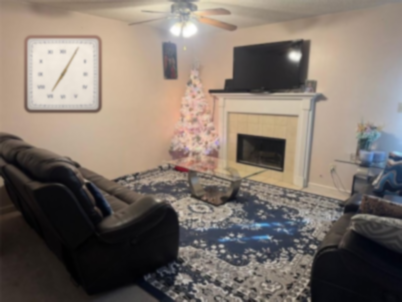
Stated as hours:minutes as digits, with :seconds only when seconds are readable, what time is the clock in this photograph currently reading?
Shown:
7:05
